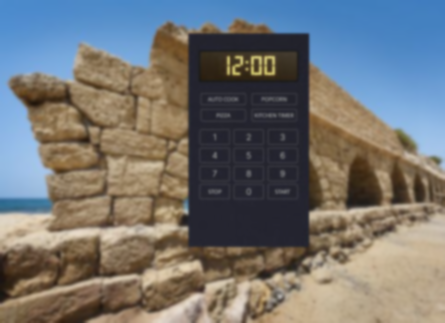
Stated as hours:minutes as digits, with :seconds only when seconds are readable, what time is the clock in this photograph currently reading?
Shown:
12:00
